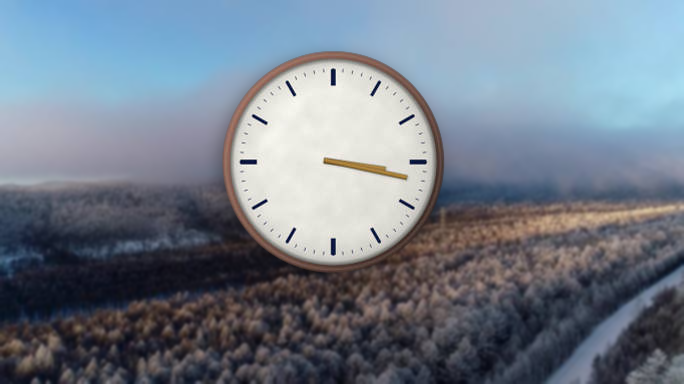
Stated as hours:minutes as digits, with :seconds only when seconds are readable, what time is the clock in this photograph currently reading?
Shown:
3:17
